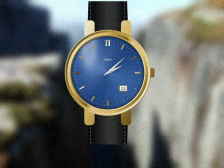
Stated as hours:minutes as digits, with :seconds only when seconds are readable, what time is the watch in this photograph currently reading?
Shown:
2:08
